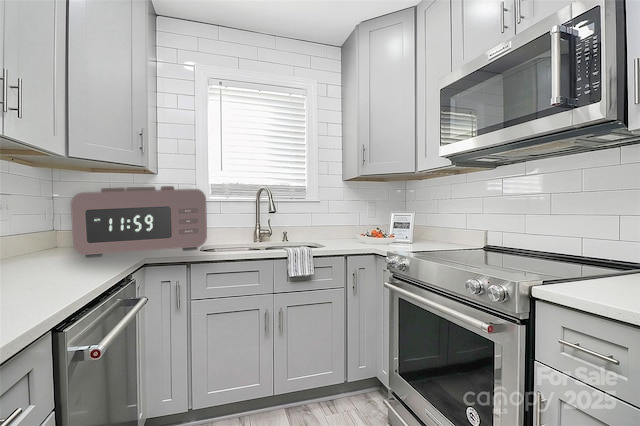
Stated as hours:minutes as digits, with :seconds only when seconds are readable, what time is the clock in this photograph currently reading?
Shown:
11:59
